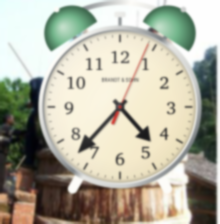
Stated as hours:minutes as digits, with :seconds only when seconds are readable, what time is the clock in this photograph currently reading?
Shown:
4:37:04
